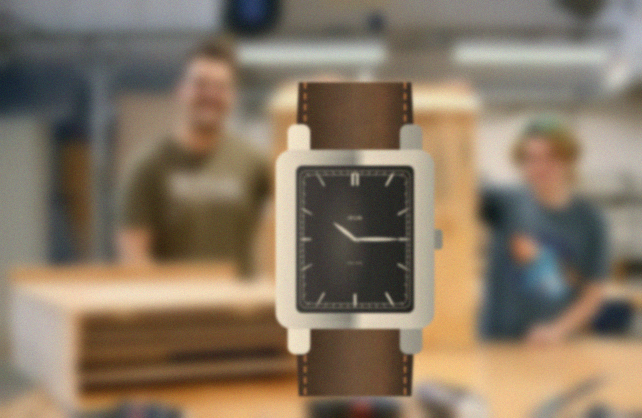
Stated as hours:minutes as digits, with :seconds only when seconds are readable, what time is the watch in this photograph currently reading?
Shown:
10:15
